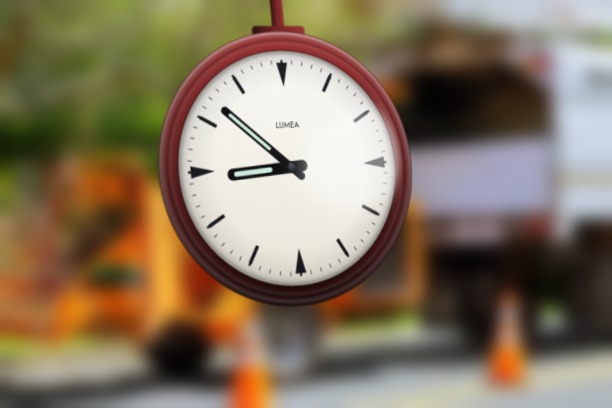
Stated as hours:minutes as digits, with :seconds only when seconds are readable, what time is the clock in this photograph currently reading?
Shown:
8:52
